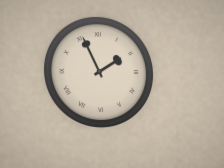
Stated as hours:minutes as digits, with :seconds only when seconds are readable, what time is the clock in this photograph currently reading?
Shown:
1:56
